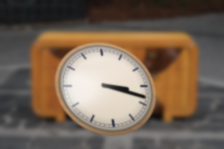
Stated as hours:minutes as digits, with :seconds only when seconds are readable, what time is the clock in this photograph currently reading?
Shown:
3:18
